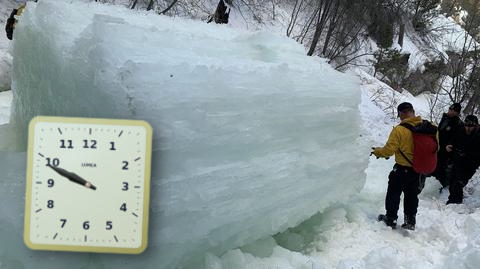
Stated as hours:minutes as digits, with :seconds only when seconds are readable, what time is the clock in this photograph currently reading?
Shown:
9:49
